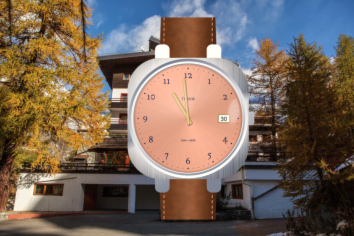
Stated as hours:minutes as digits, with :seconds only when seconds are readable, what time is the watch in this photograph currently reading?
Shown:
10:59
